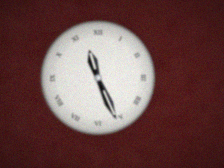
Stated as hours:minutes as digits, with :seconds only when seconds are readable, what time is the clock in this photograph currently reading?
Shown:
11:26
